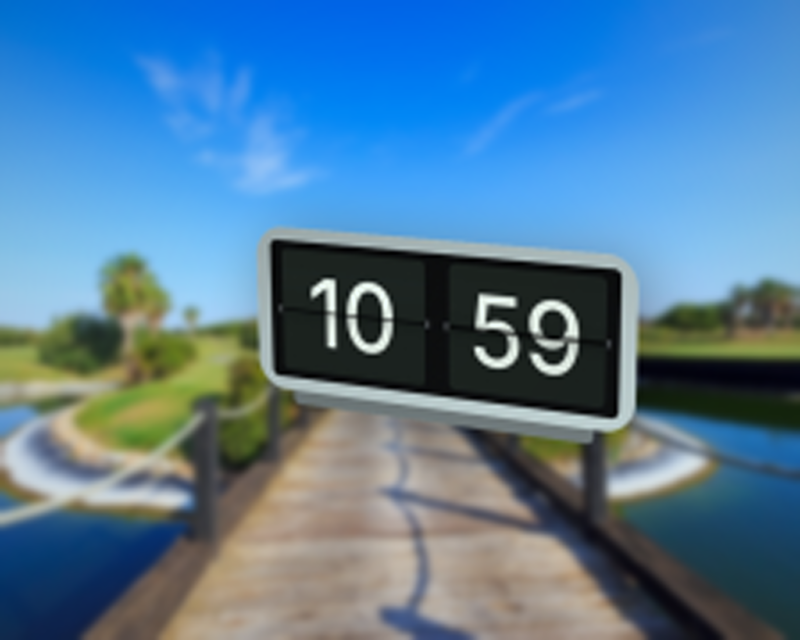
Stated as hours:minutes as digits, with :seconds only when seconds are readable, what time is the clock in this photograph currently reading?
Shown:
10:59
